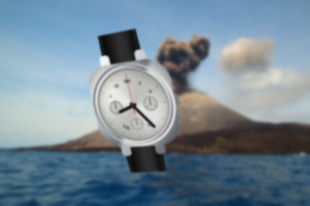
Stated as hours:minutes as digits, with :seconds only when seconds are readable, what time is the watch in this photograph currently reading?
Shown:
8:24
